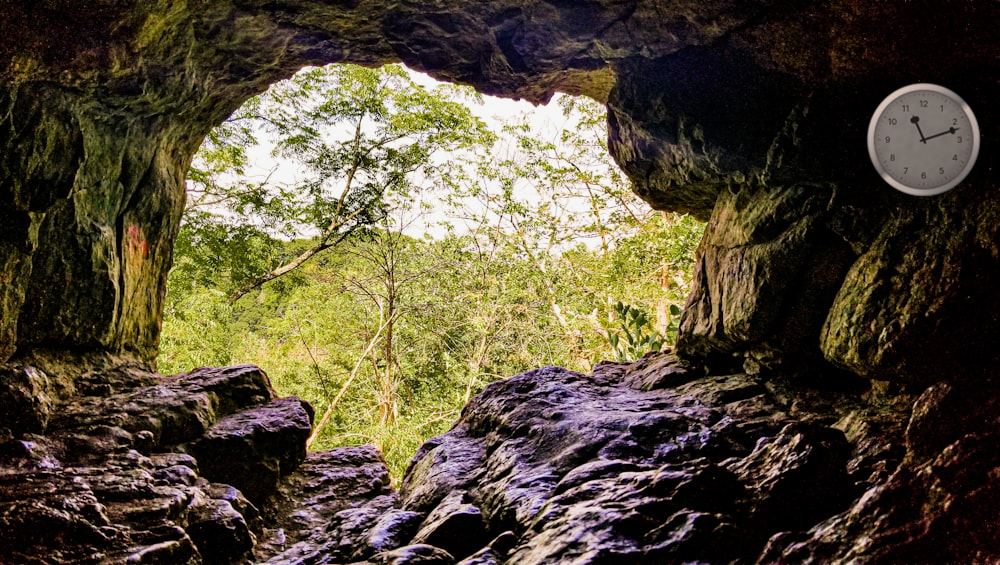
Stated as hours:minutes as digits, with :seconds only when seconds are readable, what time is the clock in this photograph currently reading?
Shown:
11:12
